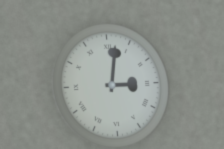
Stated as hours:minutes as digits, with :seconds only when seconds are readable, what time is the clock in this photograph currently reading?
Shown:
3:02
